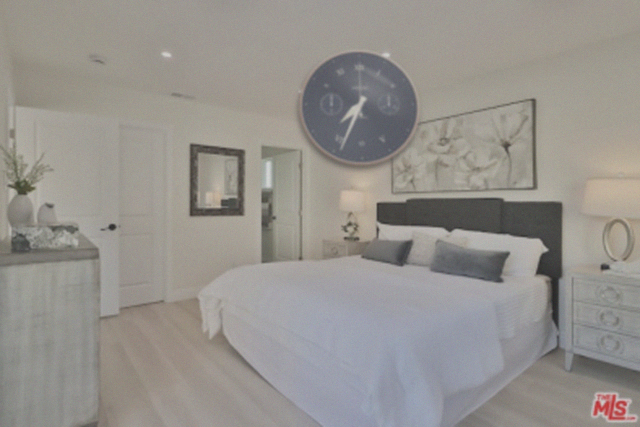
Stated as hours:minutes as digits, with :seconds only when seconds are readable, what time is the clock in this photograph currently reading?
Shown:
7:34
